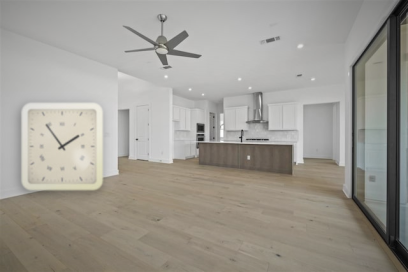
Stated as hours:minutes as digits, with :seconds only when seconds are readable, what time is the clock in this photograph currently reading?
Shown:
1:54
